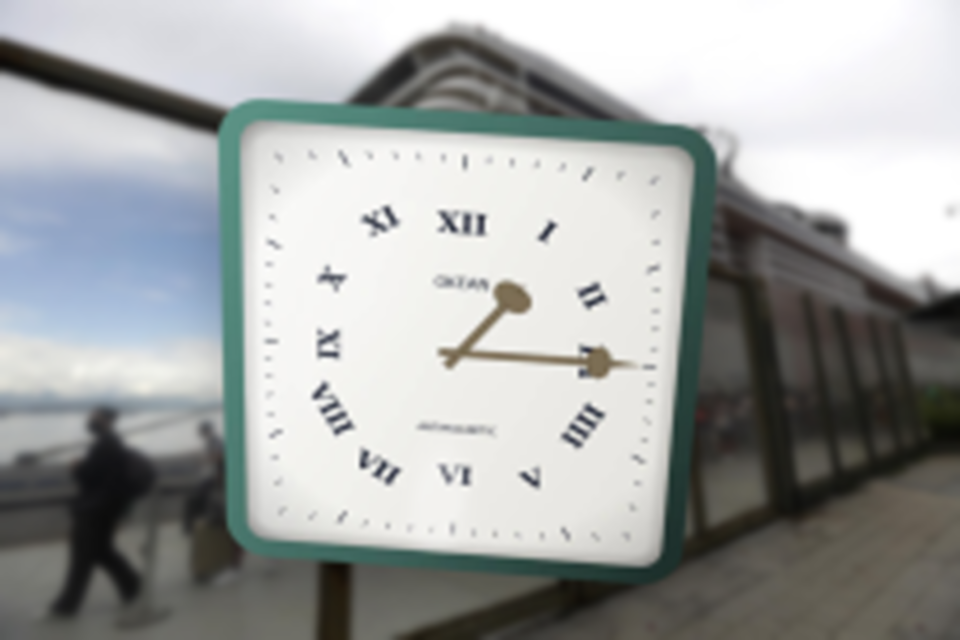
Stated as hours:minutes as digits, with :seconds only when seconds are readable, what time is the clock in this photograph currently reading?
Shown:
1:15
